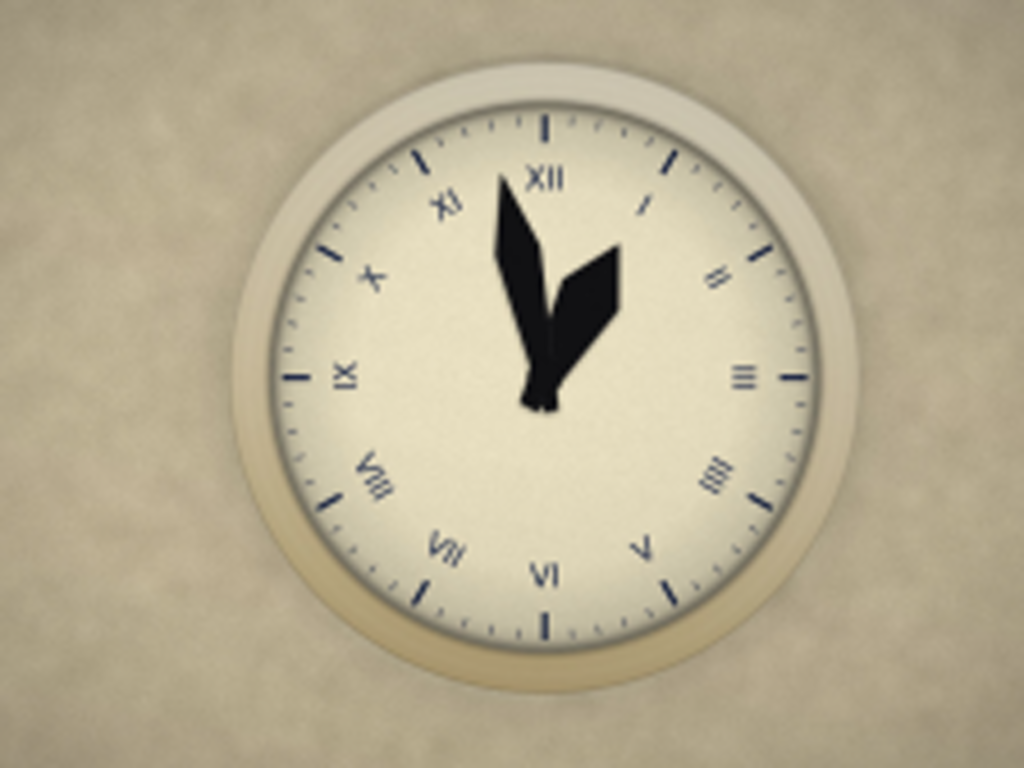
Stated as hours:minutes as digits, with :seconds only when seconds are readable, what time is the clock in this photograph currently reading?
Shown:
12:58
